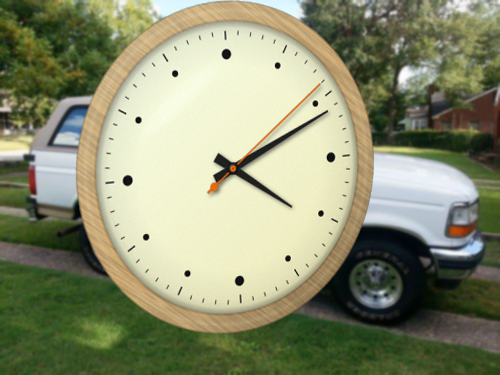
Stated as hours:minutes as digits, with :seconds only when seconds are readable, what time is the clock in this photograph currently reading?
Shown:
4:11:09
